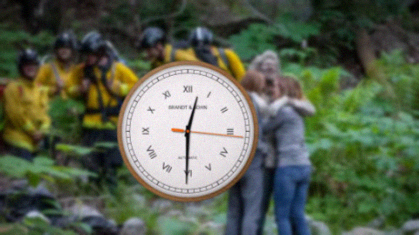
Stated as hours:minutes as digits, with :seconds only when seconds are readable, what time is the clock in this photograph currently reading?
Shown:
12:30:16
